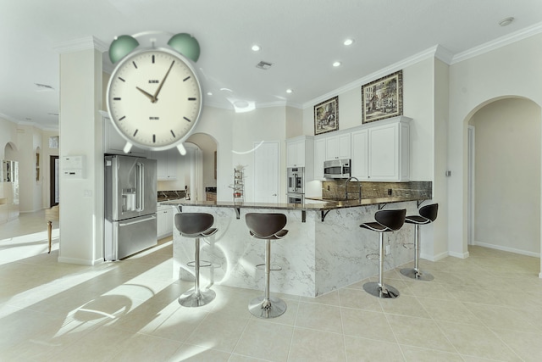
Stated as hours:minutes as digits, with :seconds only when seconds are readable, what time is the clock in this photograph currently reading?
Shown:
10:05
